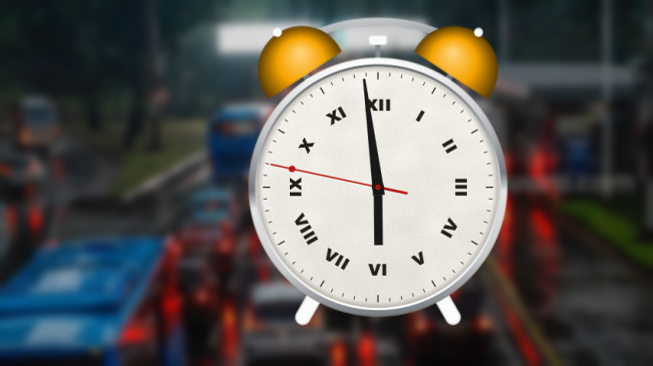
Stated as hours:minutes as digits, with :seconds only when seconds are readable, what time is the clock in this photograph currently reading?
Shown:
5:58:47
